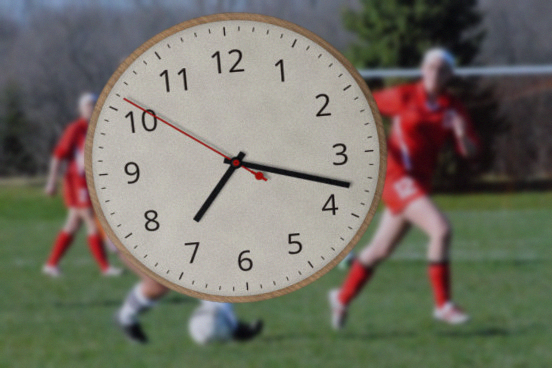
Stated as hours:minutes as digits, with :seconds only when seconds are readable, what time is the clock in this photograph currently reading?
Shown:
7:17:51
